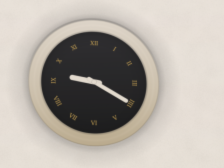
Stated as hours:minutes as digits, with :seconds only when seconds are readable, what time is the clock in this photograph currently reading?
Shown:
9:20
